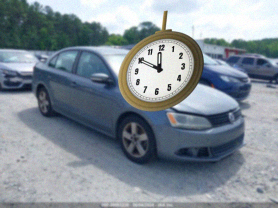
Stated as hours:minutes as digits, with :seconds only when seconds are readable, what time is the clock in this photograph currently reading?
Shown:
11:50
